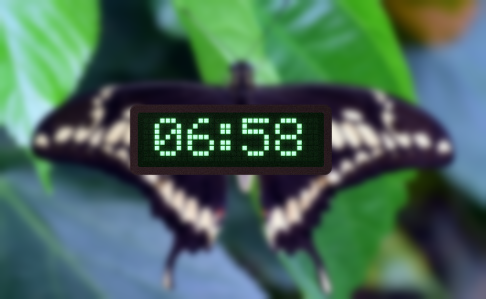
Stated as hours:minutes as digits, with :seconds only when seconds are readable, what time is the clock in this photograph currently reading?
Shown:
6:58
